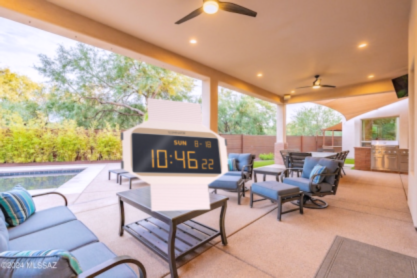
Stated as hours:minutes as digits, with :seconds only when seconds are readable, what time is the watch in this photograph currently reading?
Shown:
10:46:22
